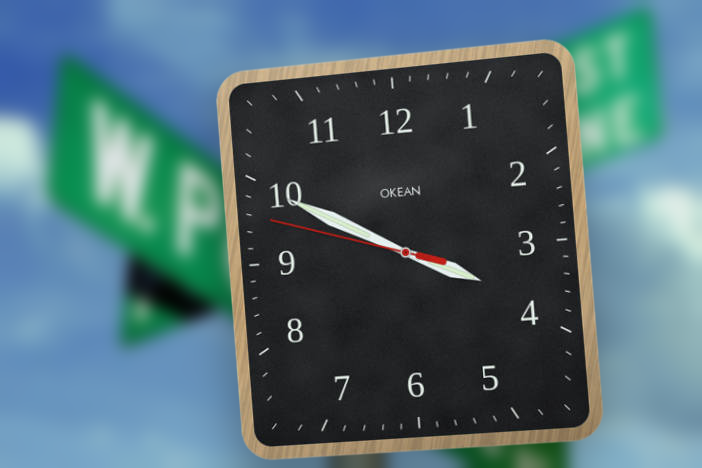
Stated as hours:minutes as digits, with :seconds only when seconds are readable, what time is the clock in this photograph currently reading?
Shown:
3:49:48
